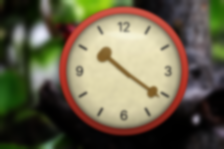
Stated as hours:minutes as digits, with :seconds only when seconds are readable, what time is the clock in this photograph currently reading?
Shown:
10:21
